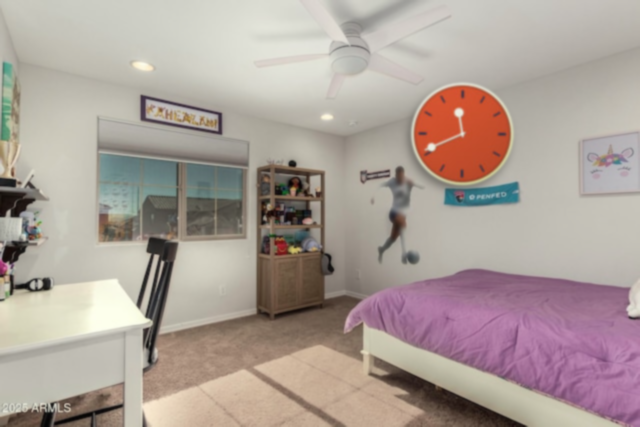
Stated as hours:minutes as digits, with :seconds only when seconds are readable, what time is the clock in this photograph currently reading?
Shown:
11:41
